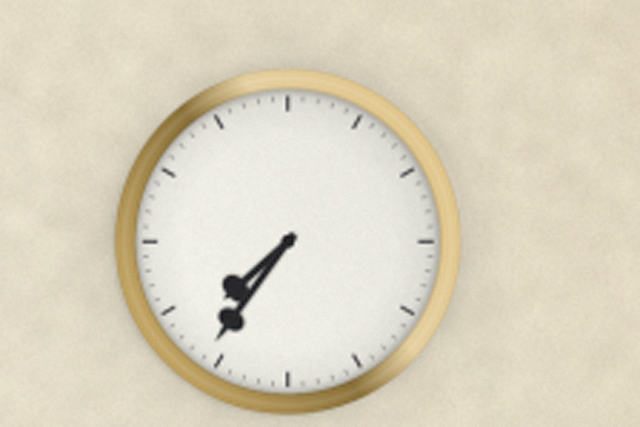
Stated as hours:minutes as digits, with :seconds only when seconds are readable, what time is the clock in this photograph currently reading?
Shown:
7:36
